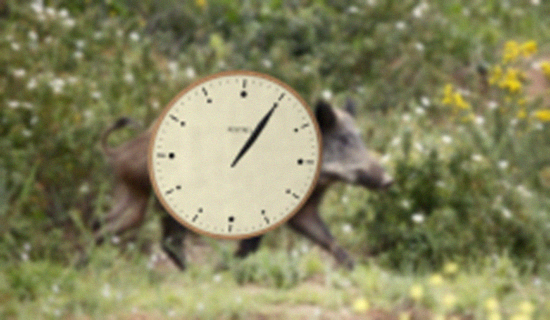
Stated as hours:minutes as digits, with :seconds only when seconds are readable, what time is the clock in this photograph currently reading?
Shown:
1:05
